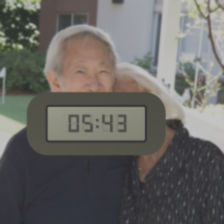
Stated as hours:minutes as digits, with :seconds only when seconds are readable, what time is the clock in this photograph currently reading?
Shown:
5:43
